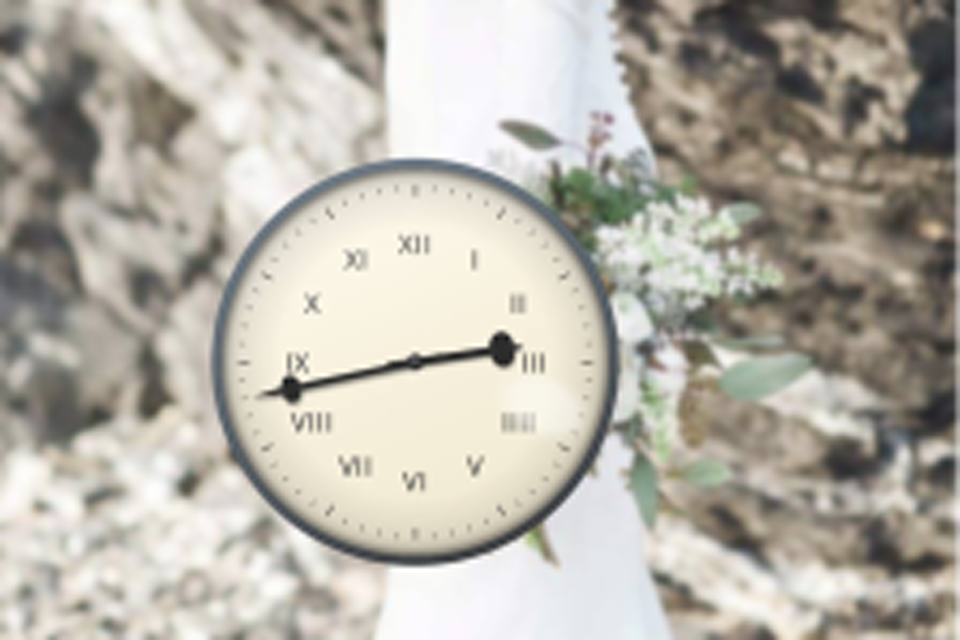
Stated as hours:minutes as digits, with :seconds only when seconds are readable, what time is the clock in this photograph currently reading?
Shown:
2:43
